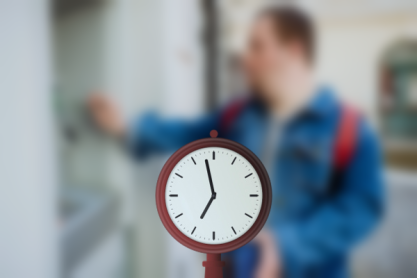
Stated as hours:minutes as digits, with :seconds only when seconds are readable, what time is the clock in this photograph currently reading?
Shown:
6:58
